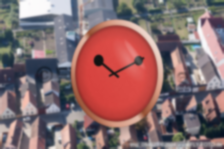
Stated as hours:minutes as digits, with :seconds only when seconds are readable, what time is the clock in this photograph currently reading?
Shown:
10:11
